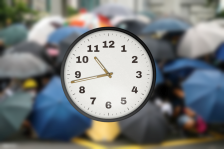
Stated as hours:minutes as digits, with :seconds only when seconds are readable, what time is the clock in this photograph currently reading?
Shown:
10:43
